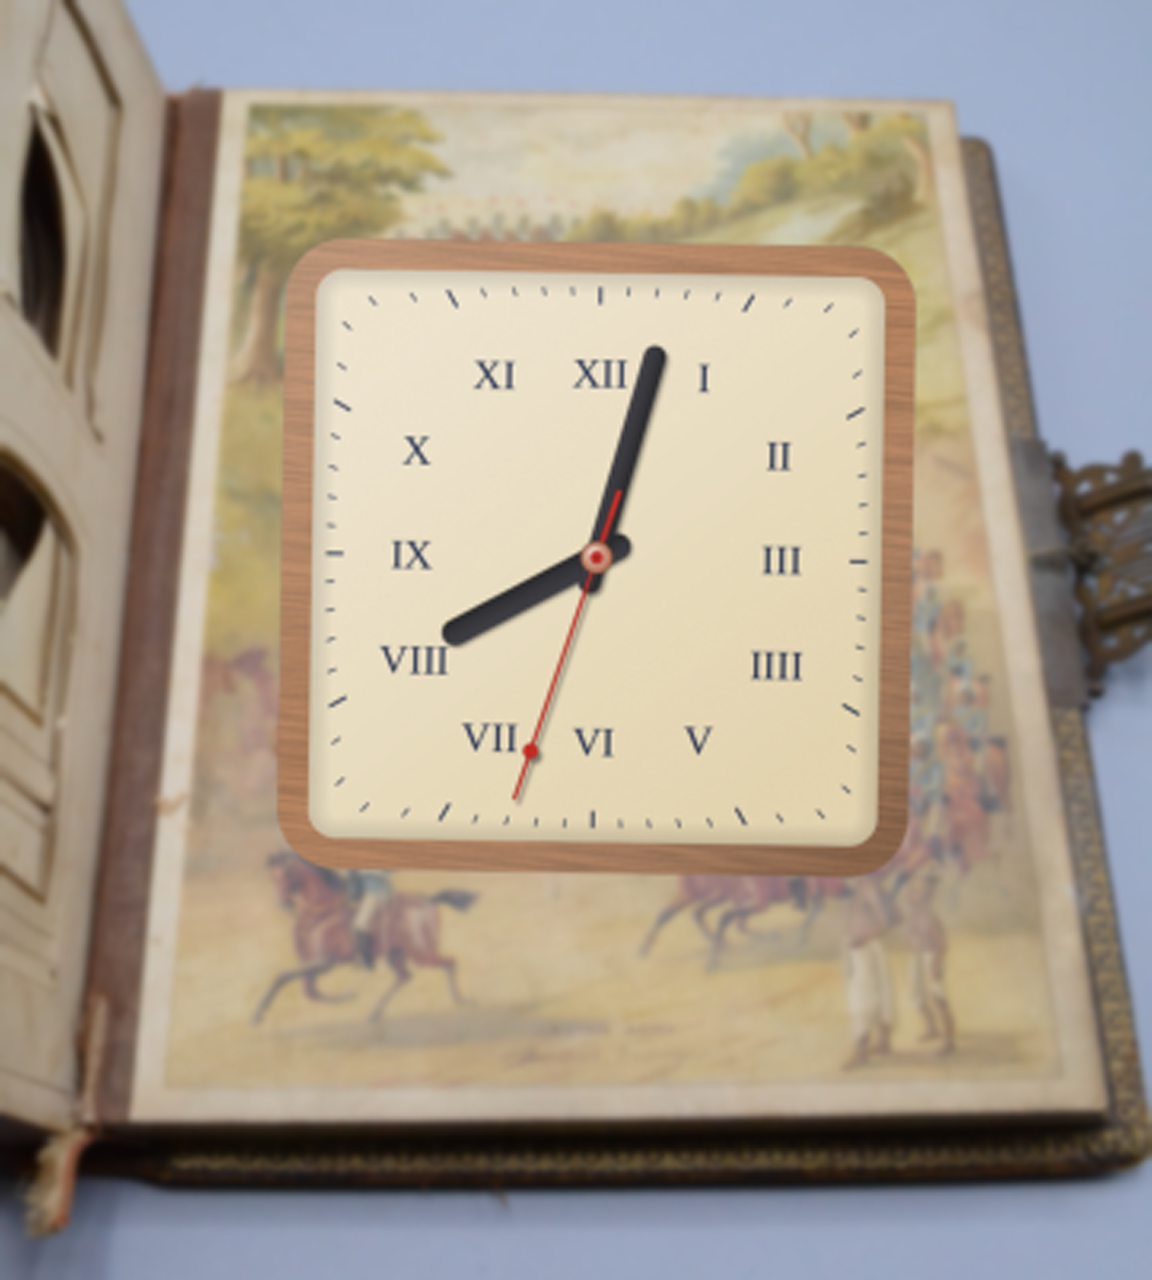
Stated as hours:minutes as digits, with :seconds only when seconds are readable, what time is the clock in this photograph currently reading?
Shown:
8:02:33
